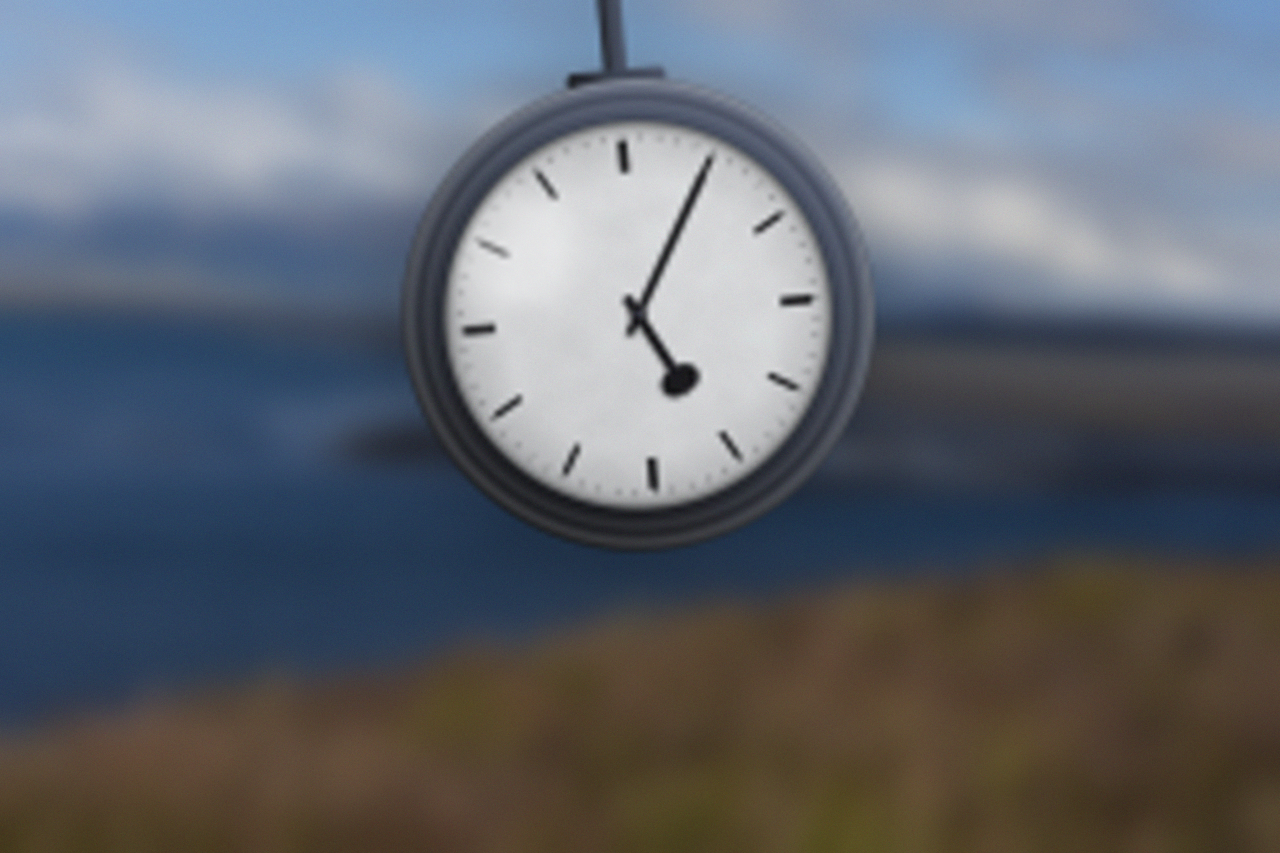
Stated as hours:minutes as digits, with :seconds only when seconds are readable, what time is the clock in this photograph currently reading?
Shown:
5:05
